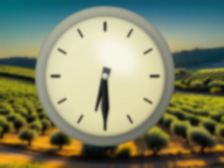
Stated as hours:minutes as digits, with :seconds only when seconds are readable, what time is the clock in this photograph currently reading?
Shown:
6:30
